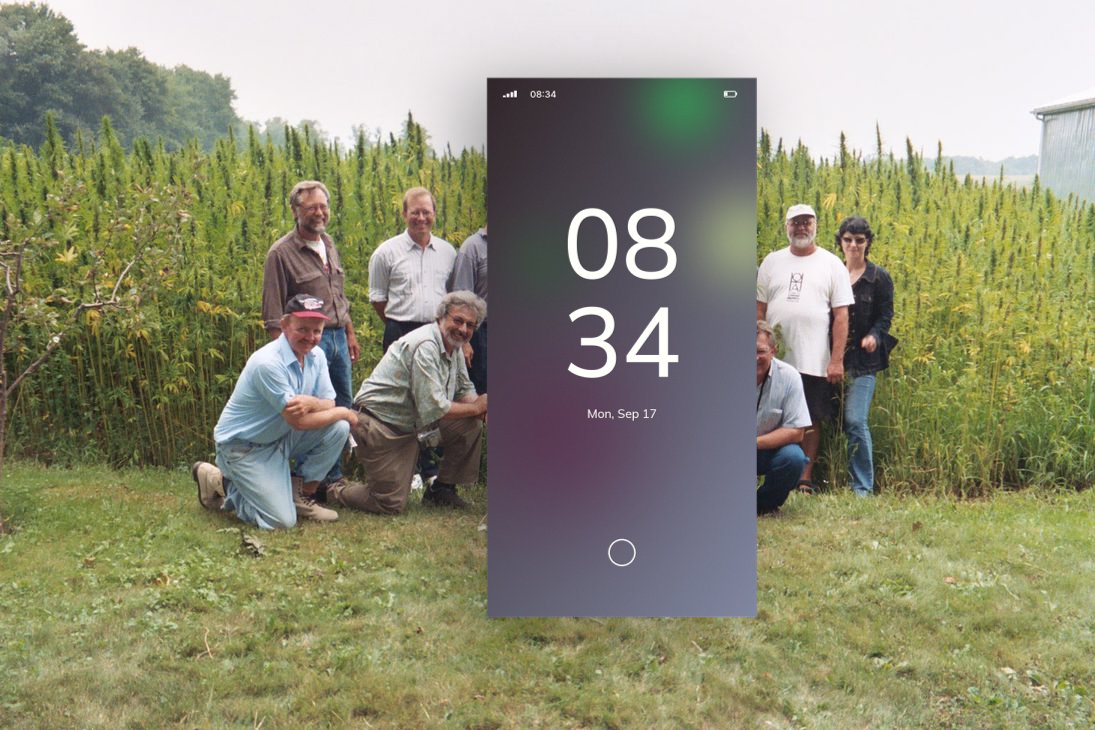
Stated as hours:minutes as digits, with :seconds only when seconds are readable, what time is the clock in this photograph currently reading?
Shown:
8:34
